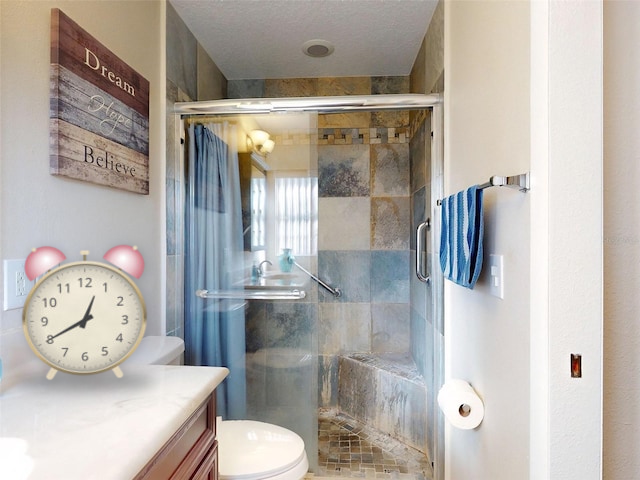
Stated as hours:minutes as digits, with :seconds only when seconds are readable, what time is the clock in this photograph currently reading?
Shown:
12:40
